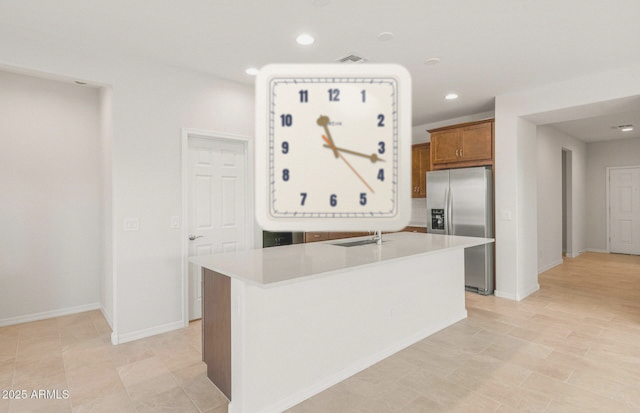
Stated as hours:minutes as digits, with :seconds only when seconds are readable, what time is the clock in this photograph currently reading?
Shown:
11:17:23
